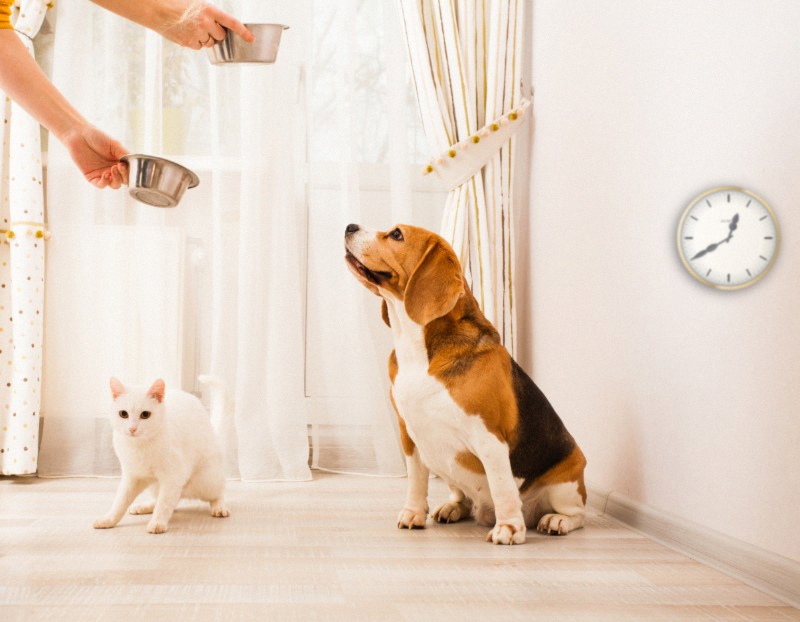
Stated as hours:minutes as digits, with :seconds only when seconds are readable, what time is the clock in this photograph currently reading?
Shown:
12:40
